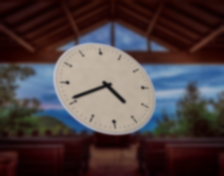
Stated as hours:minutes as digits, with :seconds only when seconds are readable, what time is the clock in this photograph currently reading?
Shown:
4:41
